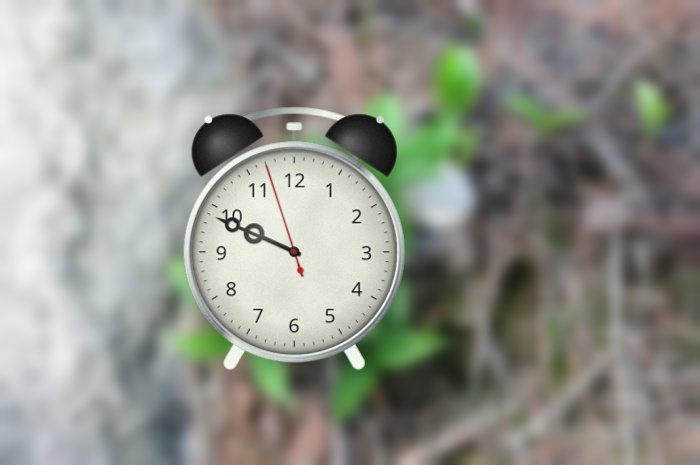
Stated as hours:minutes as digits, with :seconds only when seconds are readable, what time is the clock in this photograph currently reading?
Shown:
9:48:57
